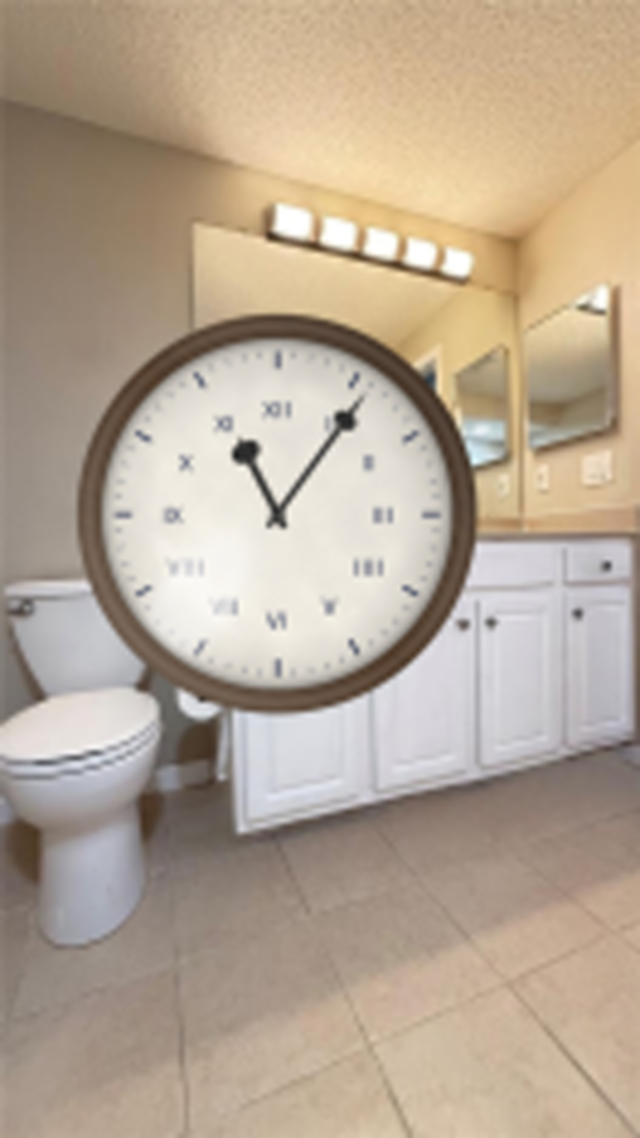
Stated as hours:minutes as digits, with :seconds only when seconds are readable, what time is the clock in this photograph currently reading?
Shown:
11:06
